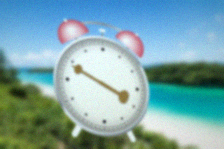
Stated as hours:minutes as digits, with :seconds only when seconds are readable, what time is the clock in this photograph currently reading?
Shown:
3:49
